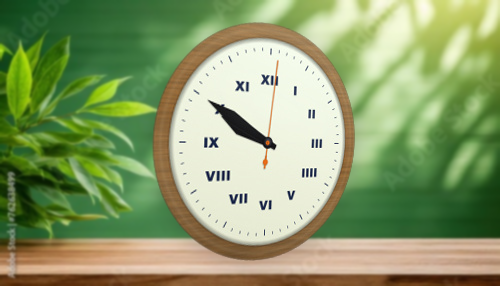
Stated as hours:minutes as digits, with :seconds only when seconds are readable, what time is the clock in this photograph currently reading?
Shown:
9:50:01
